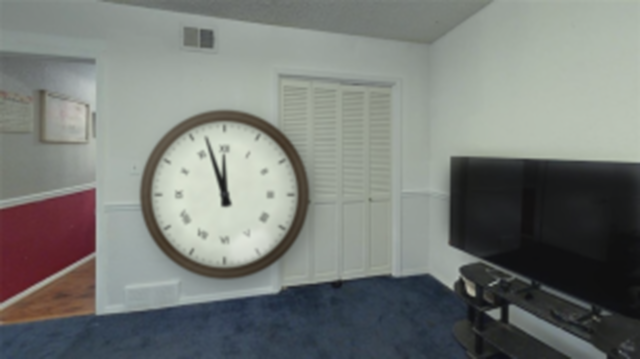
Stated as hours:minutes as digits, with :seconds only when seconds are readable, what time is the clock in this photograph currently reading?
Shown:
11:57
